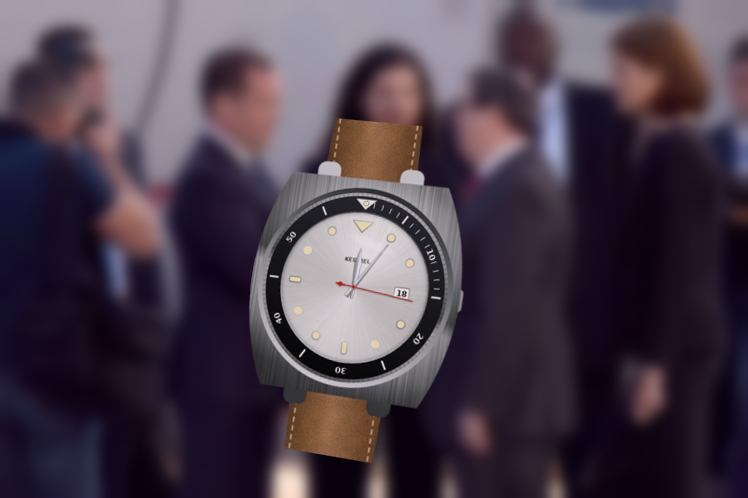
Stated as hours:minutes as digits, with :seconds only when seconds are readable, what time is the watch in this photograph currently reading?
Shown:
12:05:16
